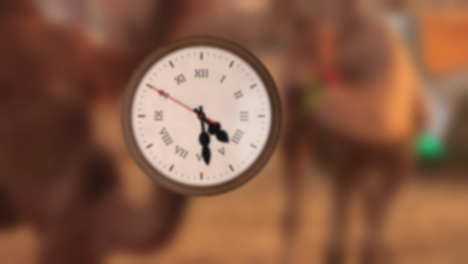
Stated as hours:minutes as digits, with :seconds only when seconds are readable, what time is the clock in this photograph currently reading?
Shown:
4:28:50
